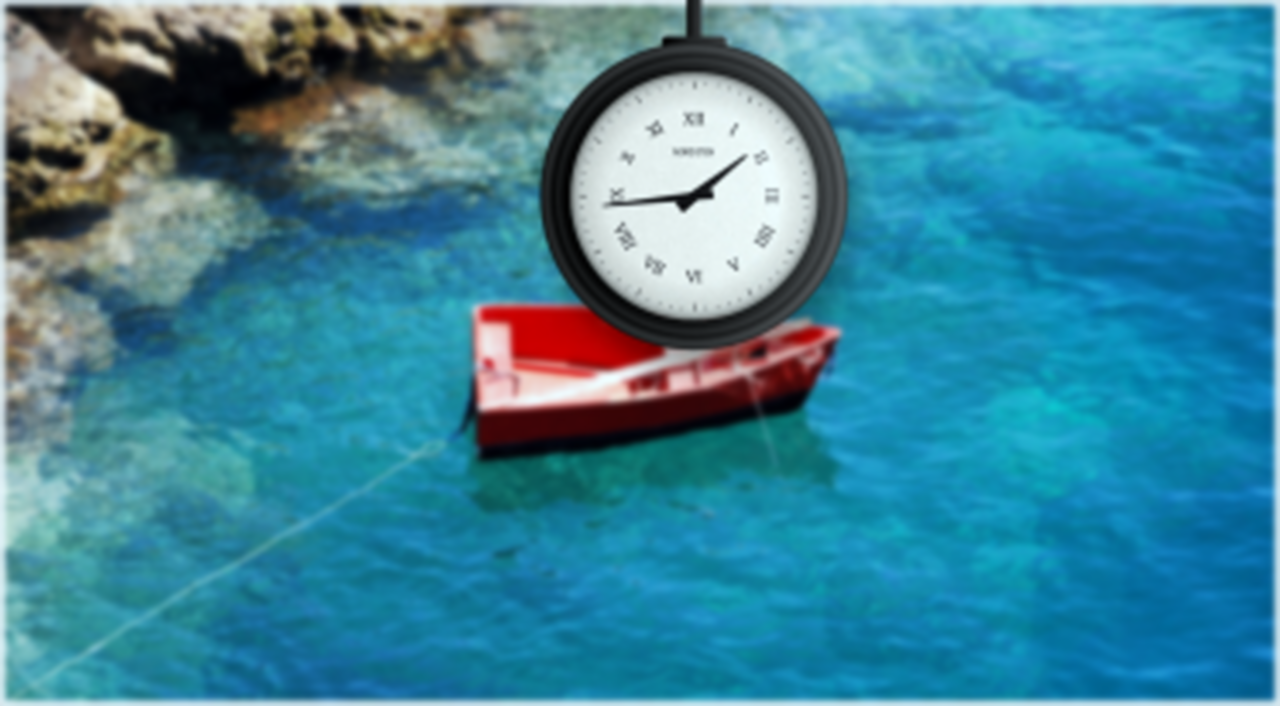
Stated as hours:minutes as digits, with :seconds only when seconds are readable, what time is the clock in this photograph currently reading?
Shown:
1:44
